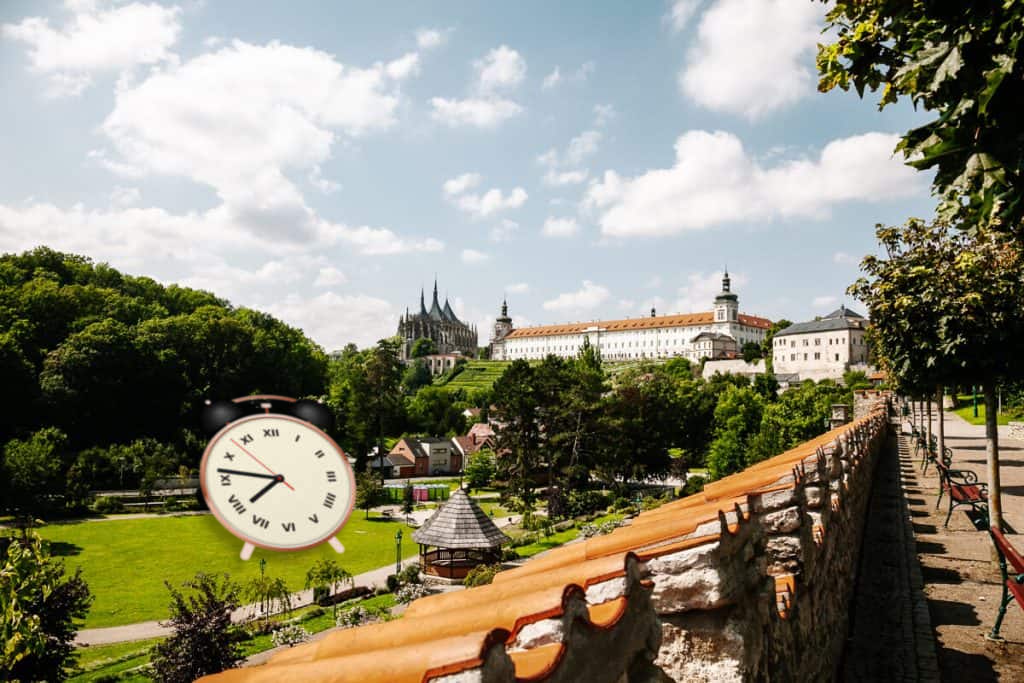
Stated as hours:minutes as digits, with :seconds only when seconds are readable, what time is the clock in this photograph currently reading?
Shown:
7:46:53
